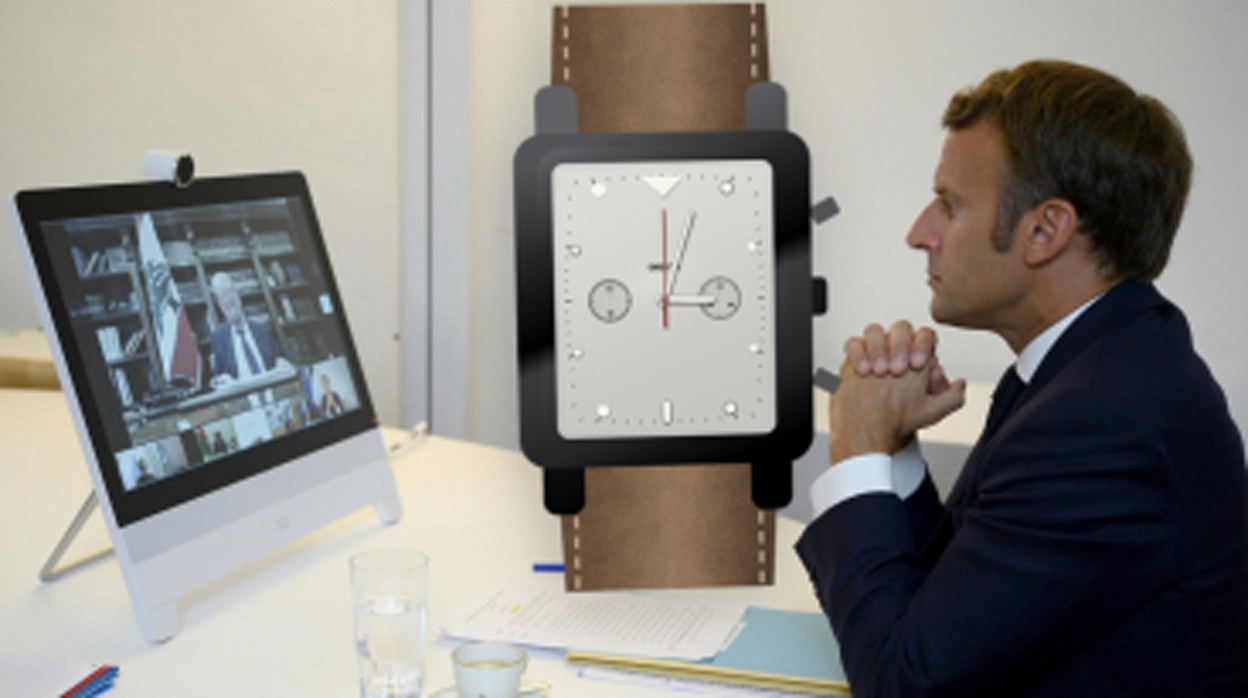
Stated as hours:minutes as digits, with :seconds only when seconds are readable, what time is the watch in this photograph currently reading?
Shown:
3:03
